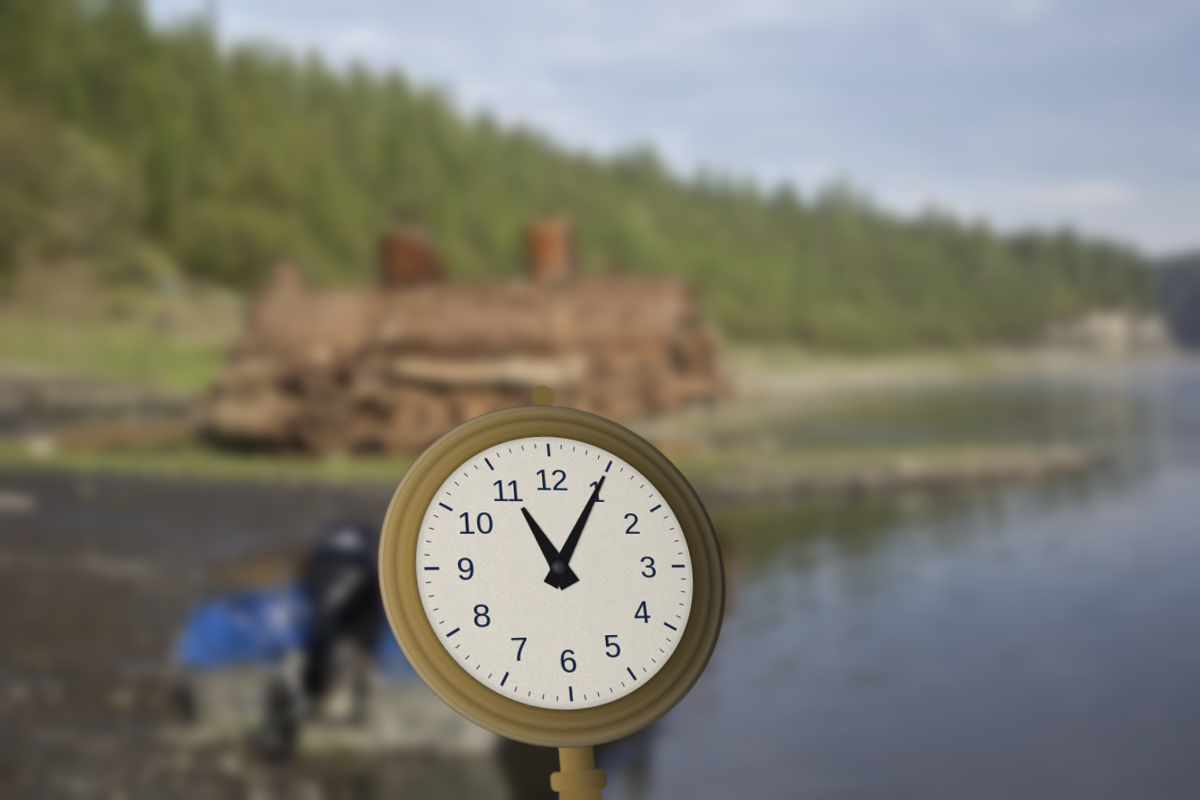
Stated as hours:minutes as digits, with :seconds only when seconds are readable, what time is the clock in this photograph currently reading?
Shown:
11:05
